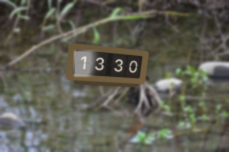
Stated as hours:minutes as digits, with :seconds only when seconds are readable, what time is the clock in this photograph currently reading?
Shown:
13:30
